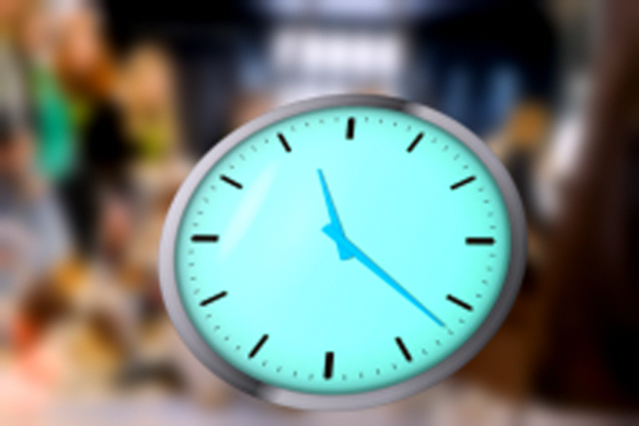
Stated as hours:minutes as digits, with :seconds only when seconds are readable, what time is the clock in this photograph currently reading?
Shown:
11:22
